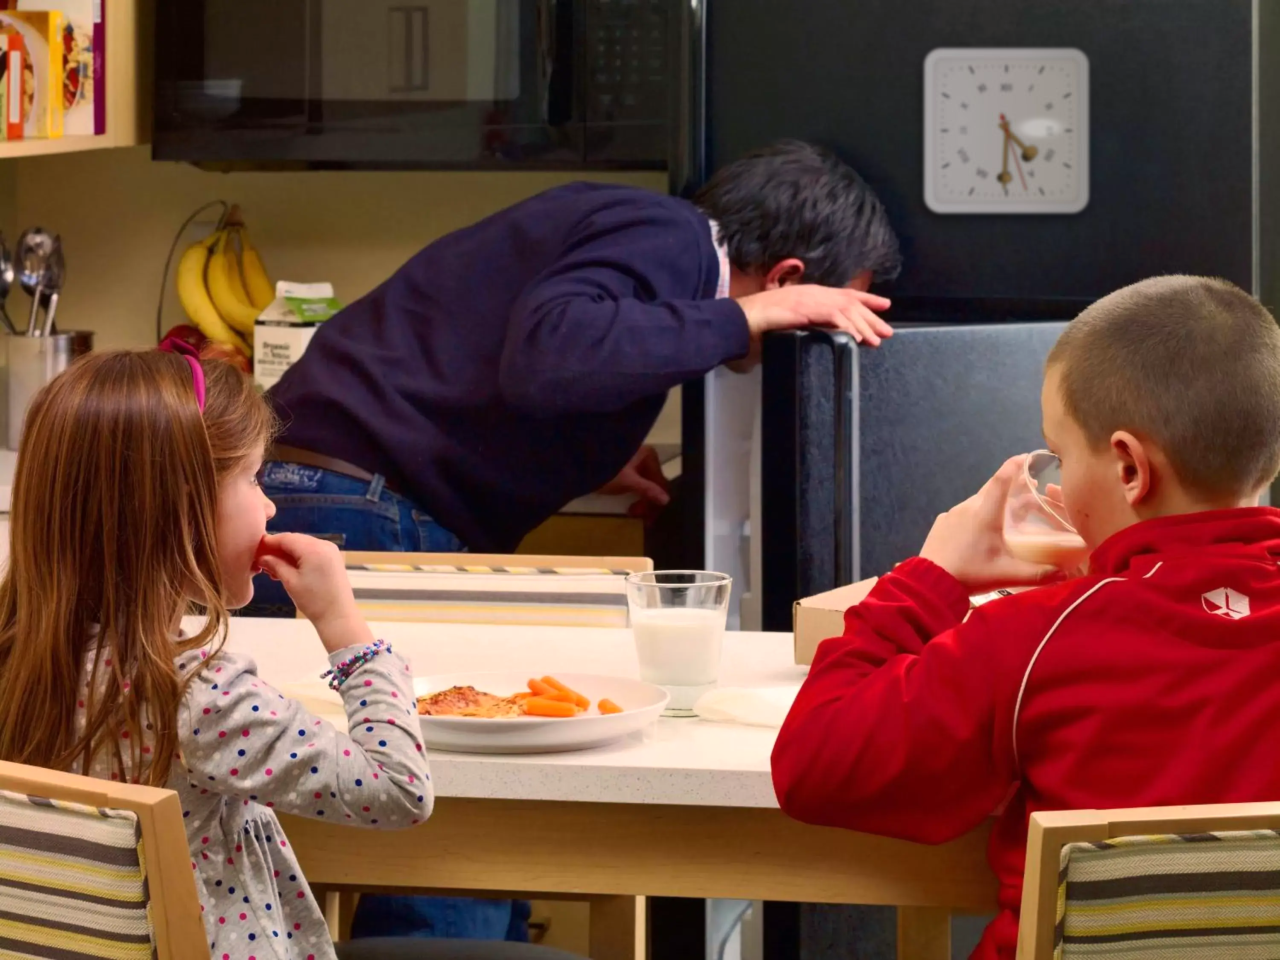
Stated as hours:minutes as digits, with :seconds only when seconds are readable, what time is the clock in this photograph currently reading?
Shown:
4:30:27
